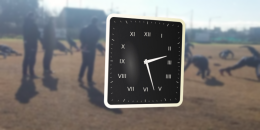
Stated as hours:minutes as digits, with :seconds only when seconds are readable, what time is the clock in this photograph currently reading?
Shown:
2:27
